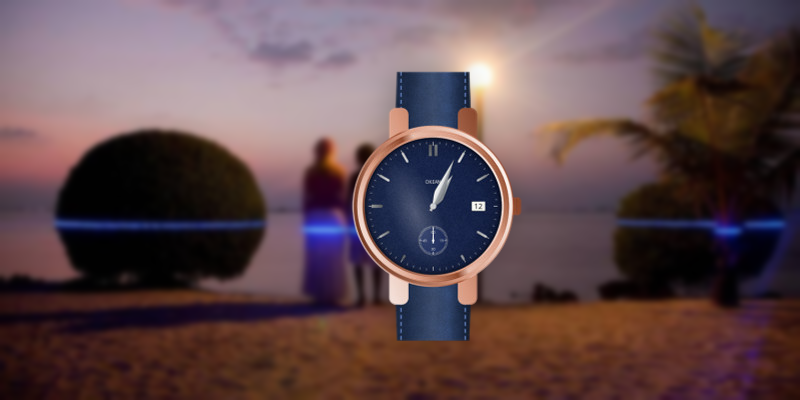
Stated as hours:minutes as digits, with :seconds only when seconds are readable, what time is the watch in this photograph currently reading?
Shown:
1:04
